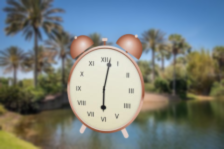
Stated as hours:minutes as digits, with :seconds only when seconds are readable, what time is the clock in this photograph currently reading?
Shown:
6:02
